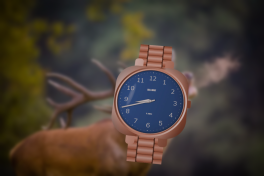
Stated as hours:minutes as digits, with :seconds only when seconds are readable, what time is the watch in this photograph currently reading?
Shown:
8:42
